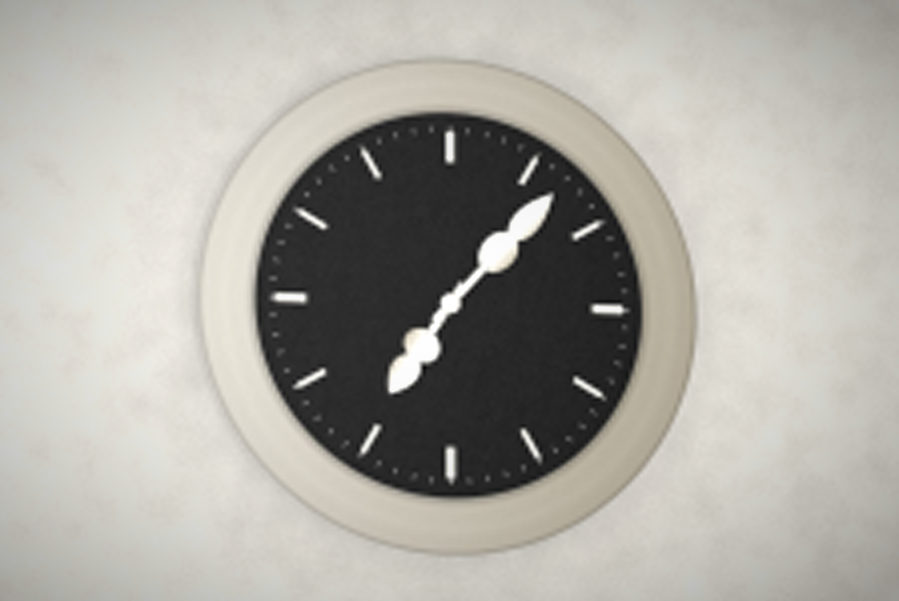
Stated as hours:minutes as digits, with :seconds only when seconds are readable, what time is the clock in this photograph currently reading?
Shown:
7:07
